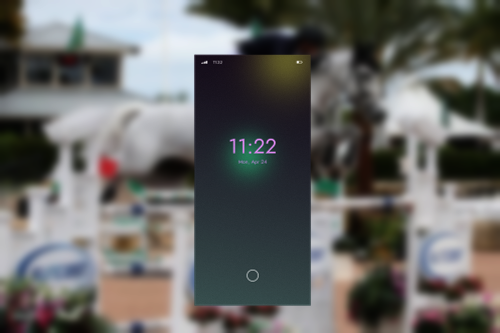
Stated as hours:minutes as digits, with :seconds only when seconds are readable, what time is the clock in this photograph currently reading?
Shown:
11:22
